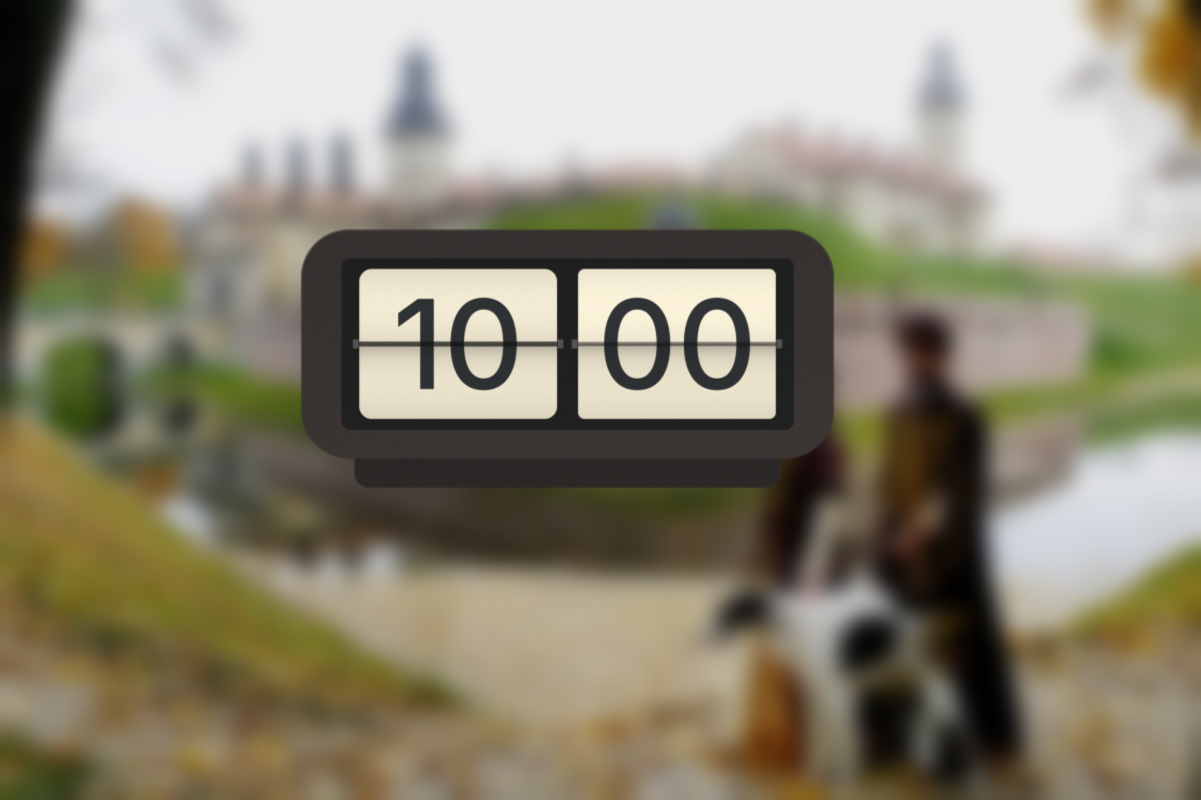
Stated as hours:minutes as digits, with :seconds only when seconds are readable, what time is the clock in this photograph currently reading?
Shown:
10:00
